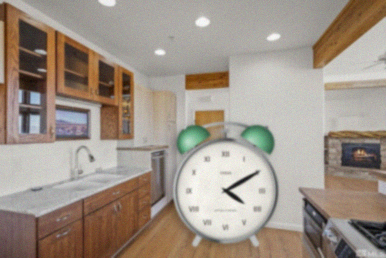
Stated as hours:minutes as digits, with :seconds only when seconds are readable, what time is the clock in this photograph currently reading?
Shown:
4:10
